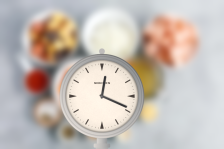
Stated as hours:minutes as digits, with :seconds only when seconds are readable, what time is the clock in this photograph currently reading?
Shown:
12:19
